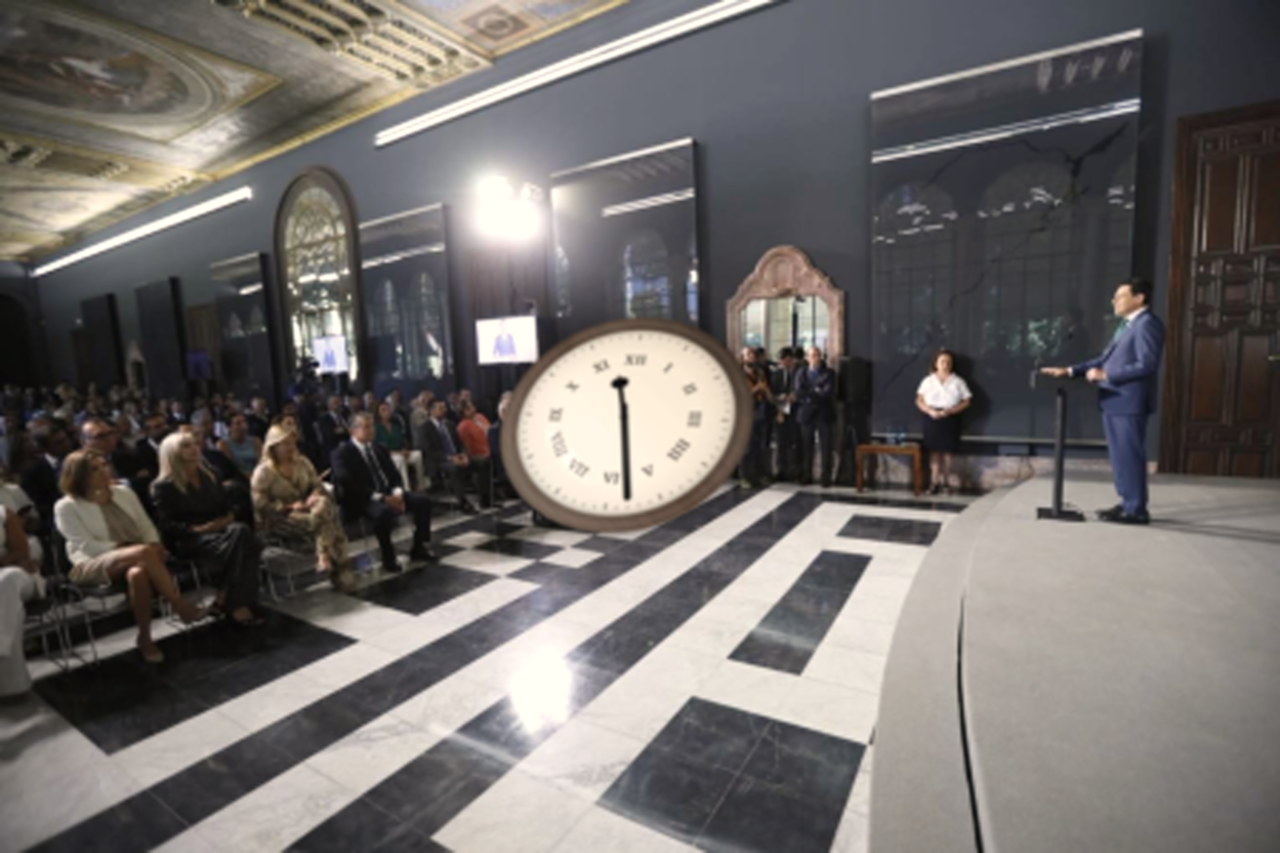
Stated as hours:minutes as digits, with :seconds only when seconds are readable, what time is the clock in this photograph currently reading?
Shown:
11:28
